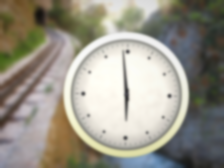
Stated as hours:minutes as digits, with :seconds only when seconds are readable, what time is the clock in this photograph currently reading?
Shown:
5:59
